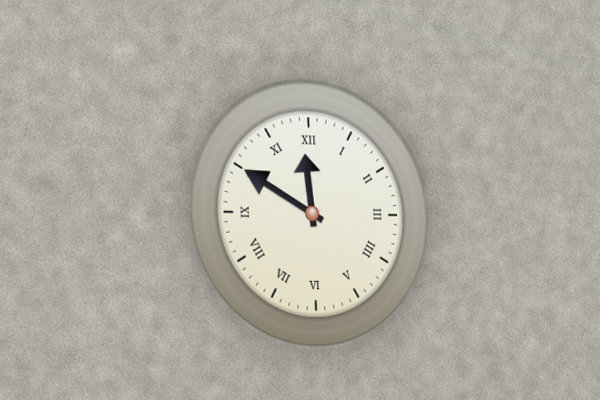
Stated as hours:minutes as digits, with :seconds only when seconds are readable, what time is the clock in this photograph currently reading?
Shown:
11:50
